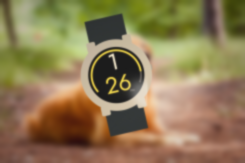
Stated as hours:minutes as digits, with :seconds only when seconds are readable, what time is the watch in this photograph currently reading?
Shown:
1:26
